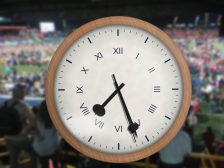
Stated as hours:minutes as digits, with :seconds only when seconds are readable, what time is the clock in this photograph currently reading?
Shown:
7:26:27
